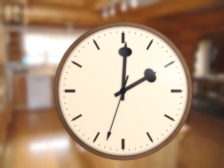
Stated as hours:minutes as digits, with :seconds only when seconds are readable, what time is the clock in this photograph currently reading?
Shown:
2:00:33
